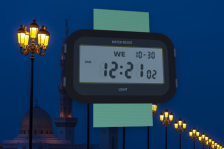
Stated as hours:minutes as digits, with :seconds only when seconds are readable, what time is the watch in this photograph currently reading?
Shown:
12:21:02
